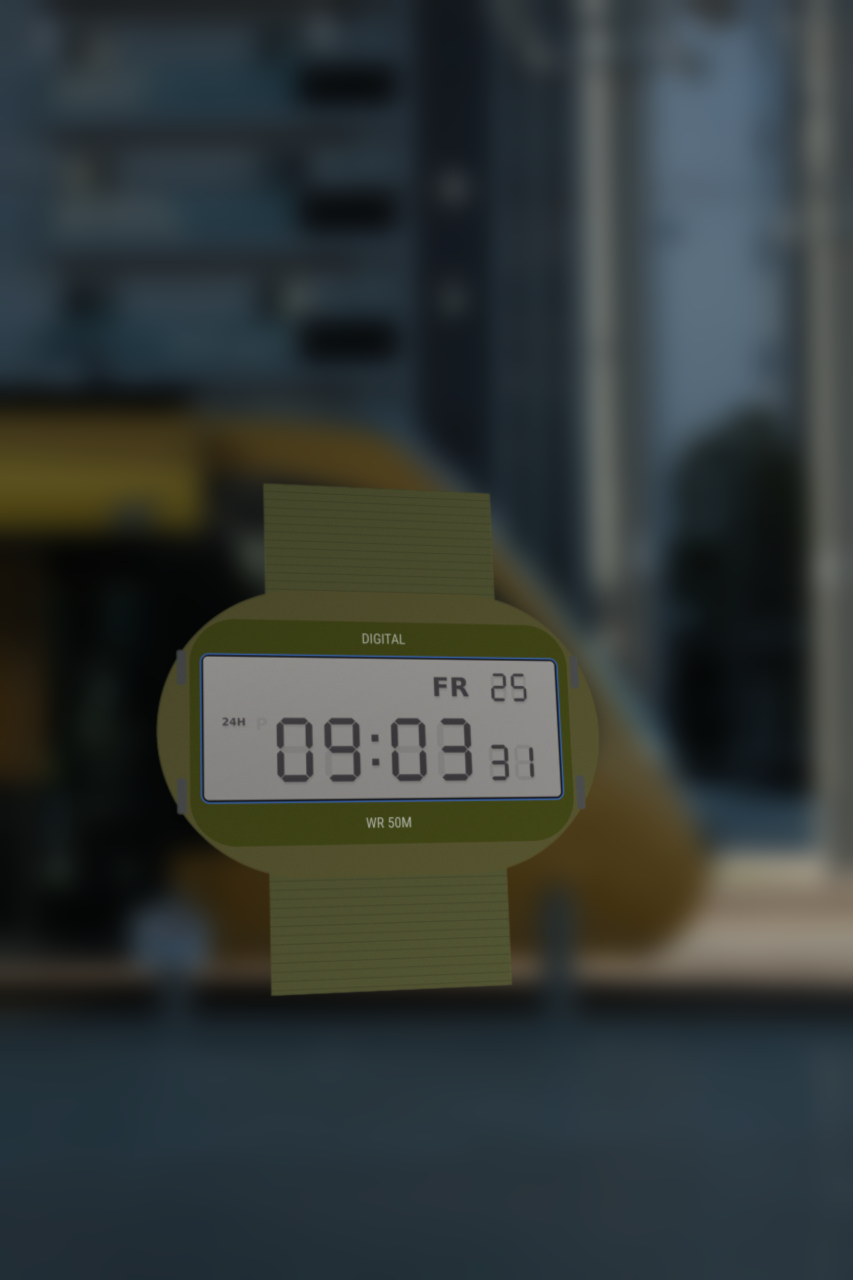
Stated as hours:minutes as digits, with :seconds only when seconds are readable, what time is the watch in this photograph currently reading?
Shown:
9:03:31
